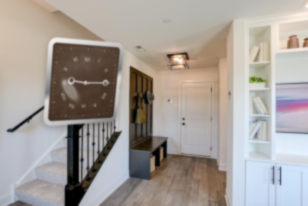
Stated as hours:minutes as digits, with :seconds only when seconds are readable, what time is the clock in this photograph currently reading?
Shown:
9:15
